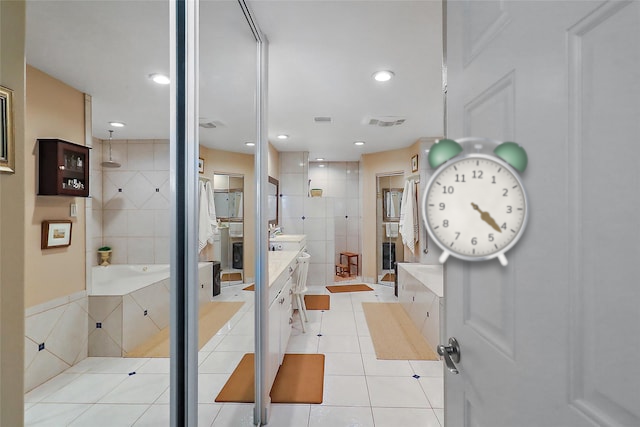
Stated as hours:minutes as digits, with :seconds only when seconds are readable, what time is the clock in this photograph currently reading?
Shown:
4:22
